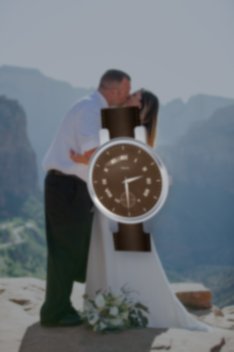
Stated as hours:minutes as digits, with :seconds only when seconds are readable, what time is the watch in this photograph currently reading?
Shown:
2:30
